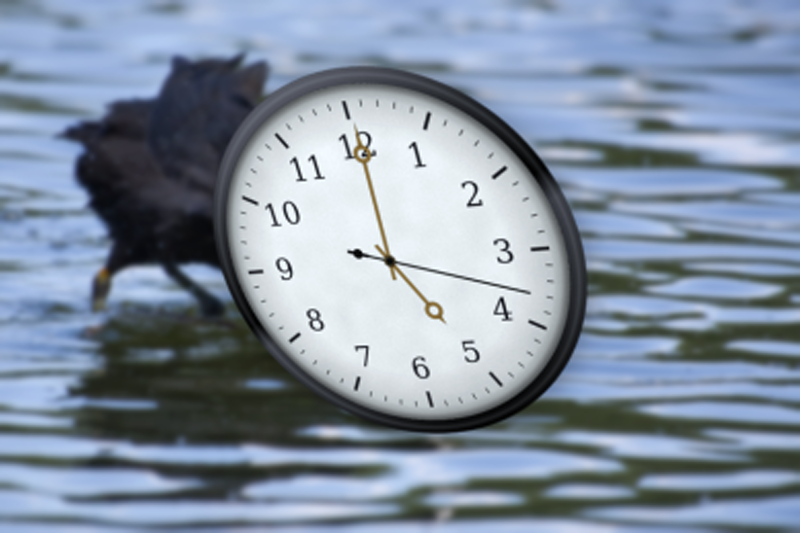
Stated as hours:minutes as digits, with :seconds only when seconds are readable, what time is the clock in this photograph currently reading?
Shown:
5:00:18
